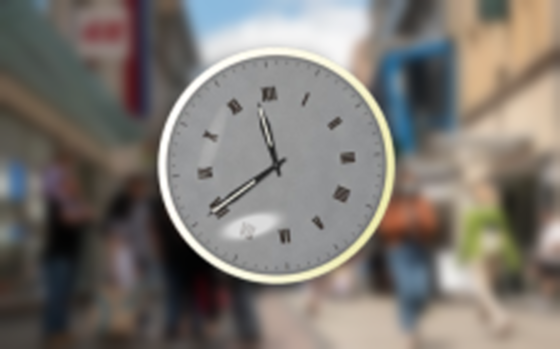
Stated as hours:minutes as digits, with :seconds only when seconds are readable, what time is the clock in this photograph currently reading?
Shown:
11:40
